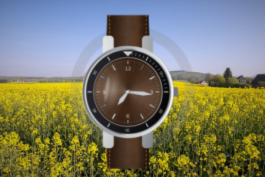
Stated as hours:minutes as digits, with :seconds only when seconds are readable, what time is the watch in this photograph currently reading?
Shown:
7:16
